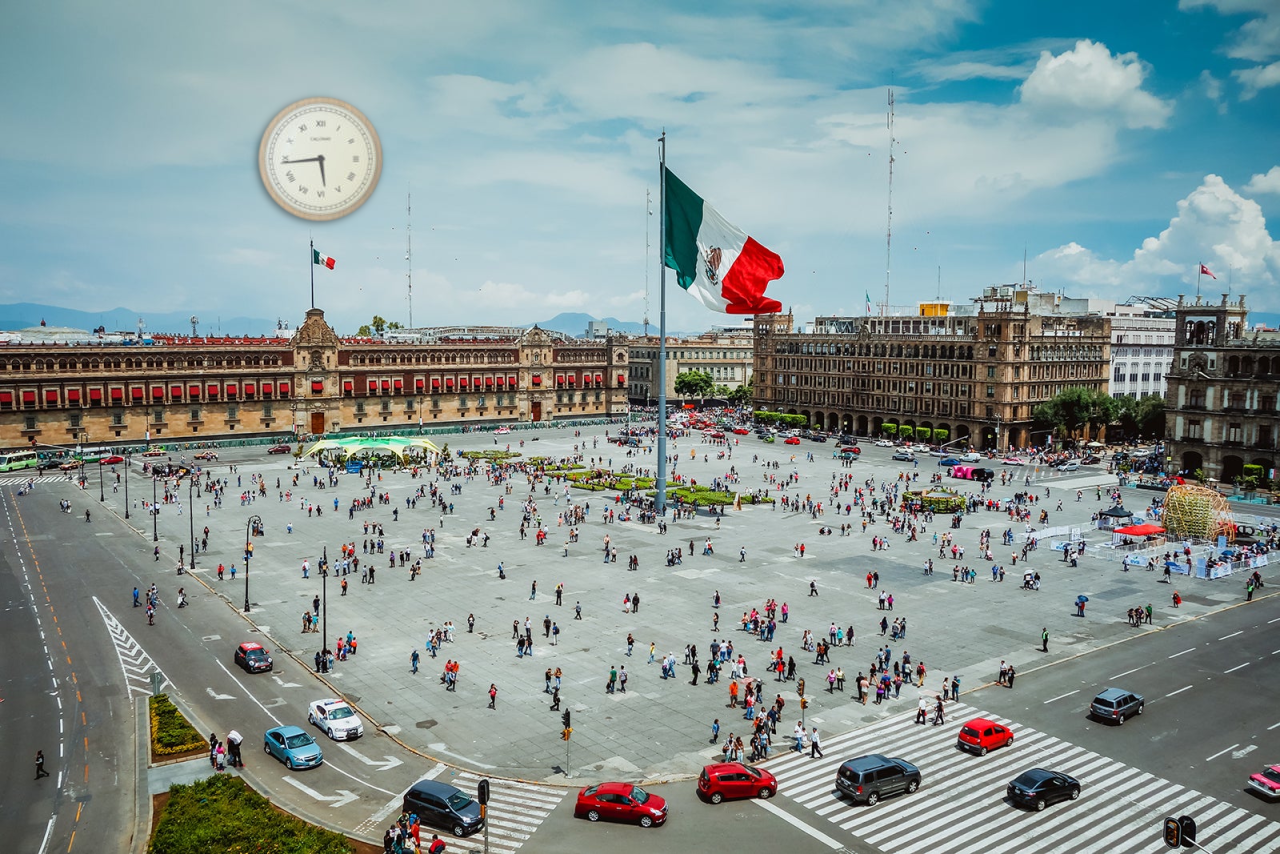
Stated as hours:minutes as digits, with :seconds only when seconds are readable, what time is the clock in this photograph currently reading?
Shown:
5:44
